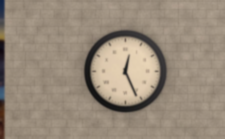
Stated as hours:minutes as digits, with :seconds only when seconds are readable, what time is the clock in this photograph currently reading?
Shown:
12:26
